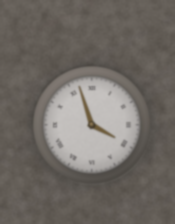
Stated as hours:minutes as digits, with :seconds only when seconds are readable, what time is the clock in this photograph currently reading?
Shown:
3:57
